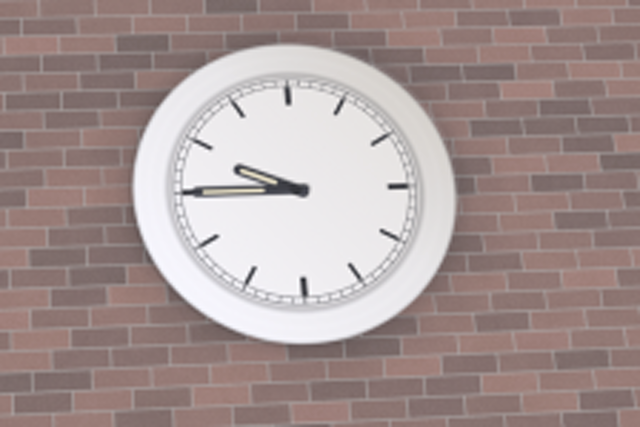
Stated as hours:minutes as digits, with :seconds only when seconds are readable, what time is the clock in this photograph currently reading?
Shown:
9:45
